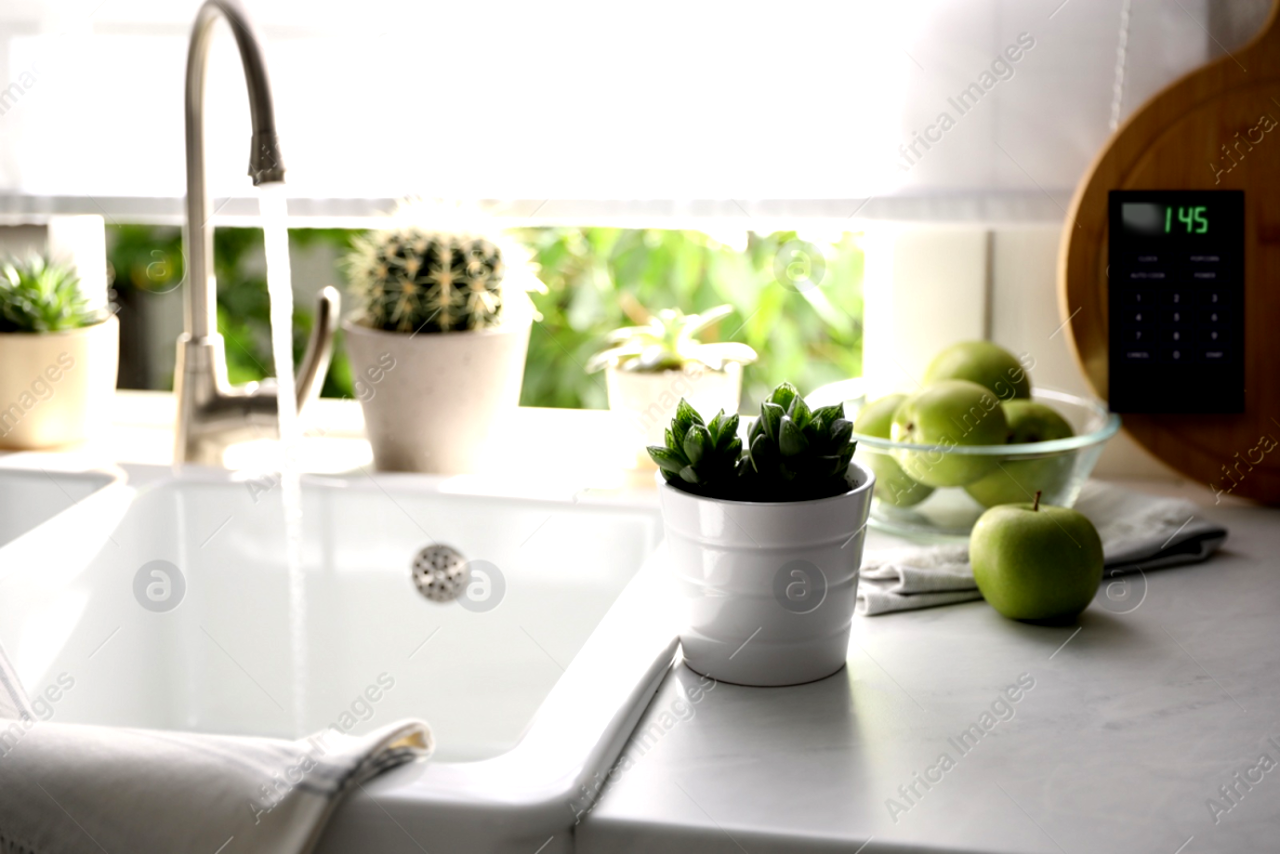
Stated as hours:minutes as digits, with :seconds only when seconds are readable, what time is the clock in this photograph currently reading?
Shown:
1:45
